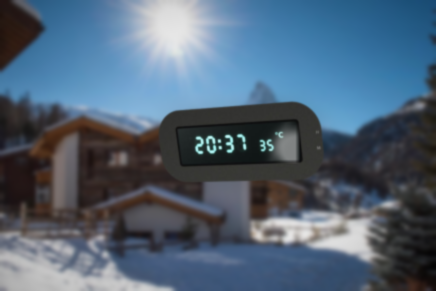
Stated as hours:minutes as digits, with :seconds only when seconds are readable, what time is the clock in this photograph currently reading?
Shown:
20:37
